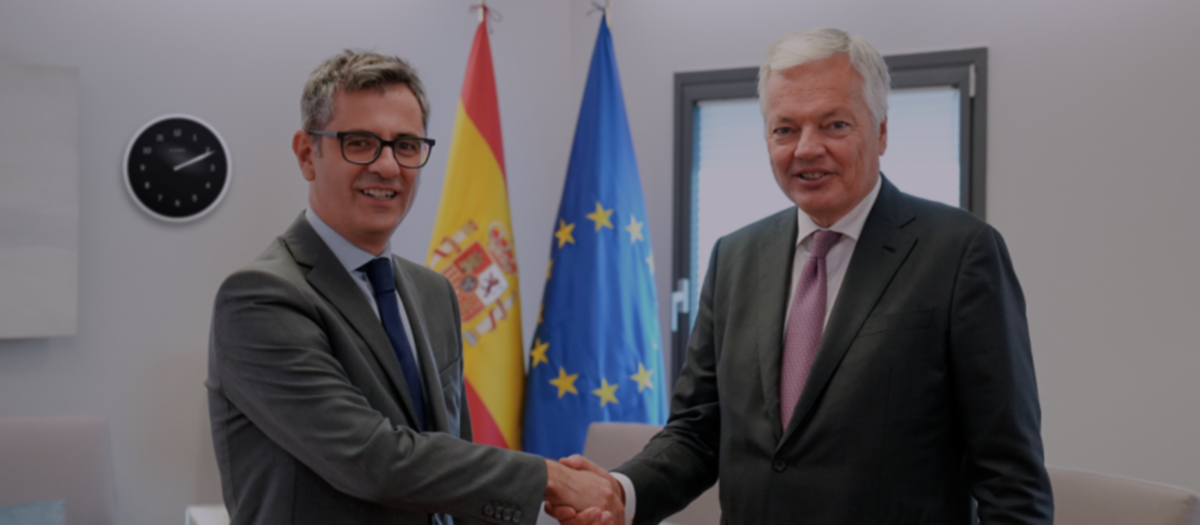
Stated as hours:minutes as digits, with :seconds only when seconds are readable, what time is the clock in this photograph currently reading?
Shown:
2:11
